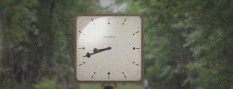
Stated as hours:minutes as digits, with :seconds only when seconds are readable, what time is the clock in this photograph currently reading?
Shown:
8:42
